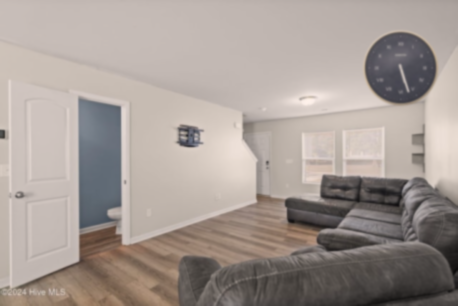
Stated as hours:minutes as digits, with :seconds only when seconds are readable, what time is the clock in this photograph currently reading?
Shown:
5:27
